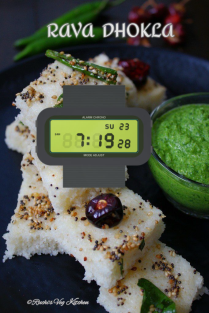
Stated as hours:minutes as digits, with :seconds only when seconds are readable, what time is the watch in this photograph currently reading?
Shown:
7:19:28
